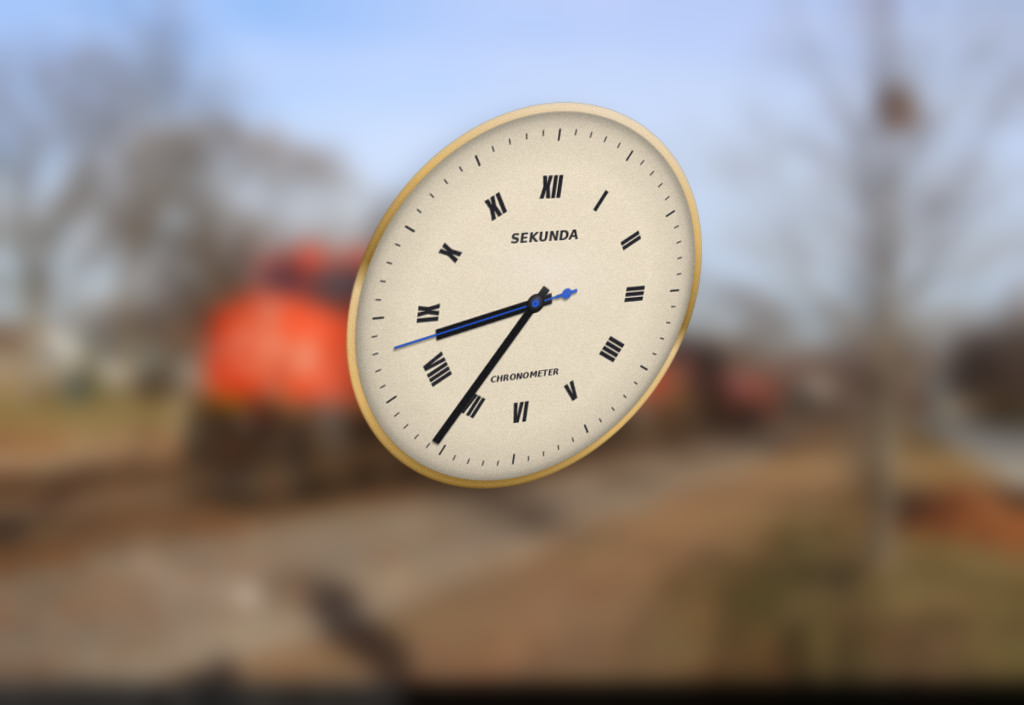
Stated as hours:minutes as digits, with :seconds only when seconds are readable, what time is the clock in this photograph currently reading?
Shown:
8:35:43
